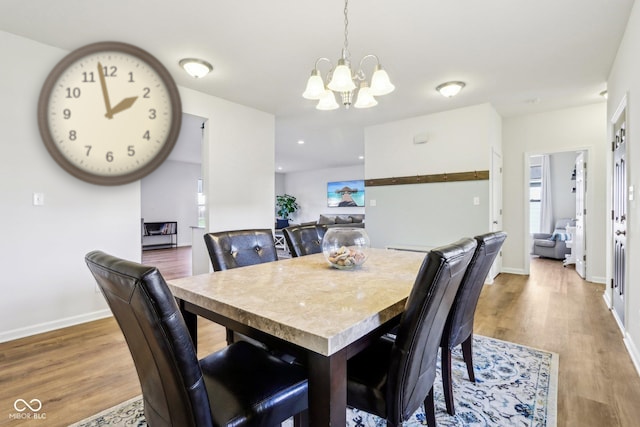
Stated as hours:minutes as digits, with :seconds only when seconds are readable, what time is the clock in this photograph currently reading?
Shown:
1:58
